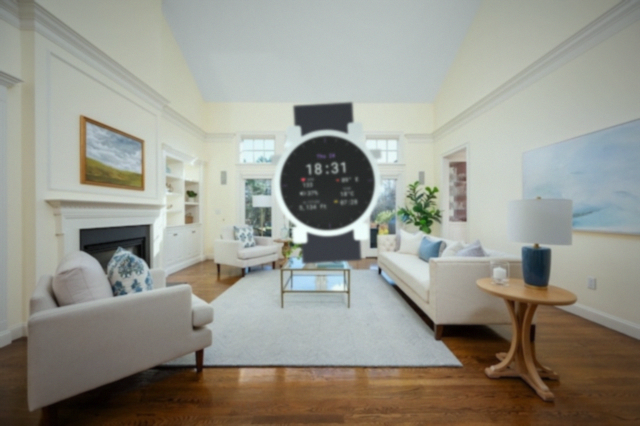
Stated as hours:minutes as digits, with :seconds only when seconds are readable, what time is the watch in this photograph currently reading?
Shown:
18:31
